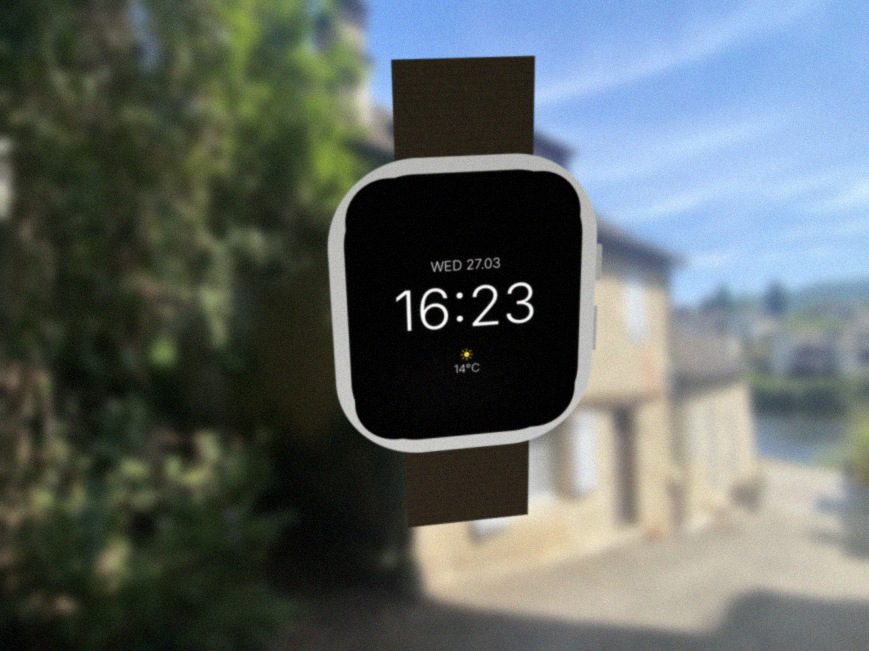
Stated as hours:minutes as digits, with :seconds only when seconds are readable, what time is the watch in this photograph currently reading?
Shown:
16:23
